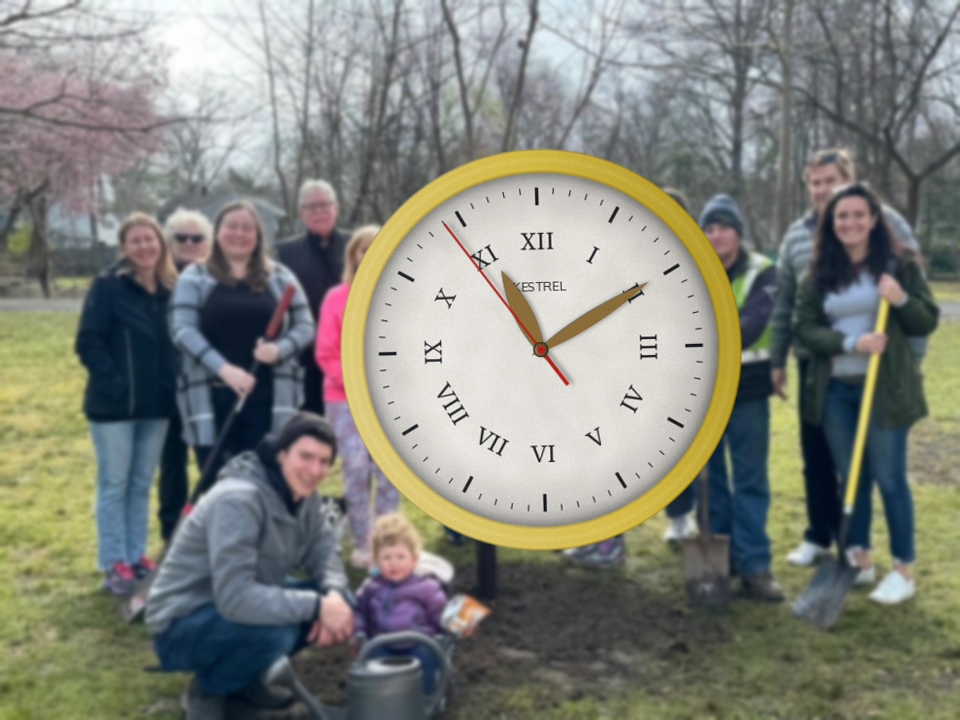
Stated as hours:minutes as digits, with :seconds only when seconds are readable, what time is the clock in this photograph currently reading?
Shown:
11:09:54
